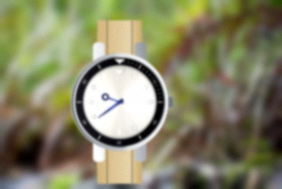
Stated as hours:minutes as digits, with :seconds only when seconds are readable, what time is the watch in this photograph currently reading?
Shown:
9:39
